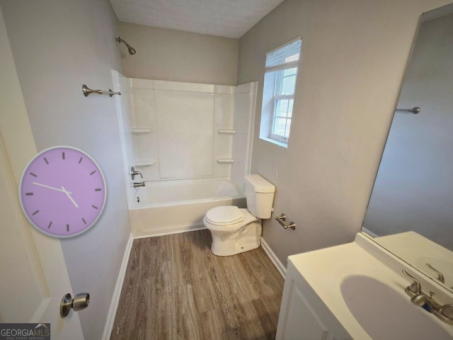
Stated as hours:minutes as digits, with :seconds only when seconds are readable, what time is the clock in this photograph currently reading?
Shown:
4:48
